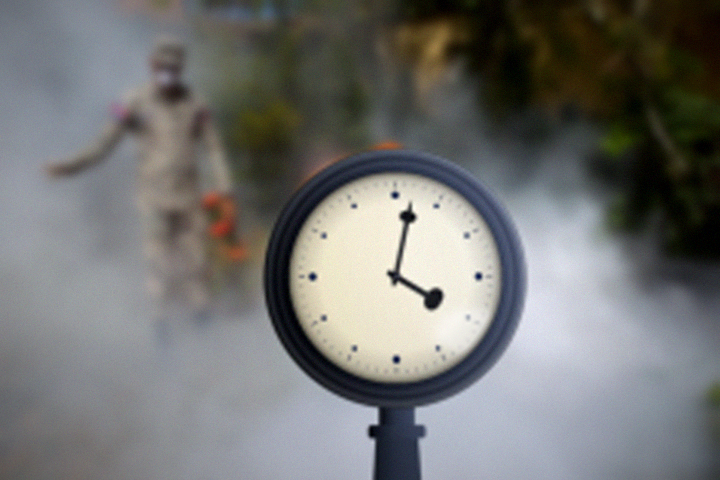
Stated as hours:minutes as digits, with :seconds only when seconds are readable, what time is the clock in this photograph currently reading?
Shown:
4:02
